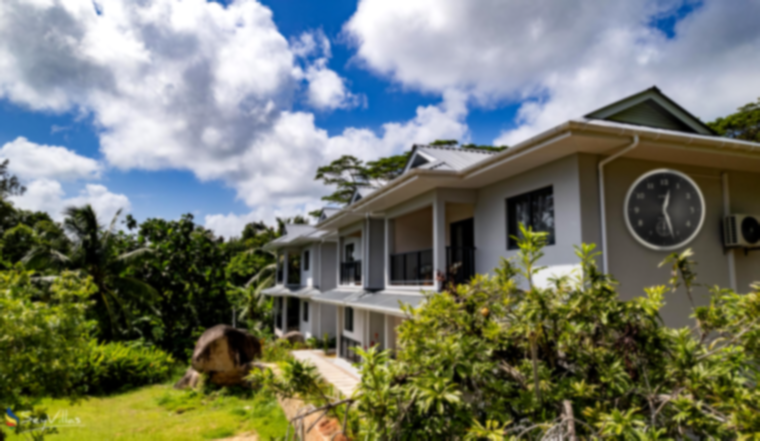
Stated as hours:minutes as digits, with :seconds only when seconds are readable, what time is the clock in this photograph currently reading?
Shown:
12:27
